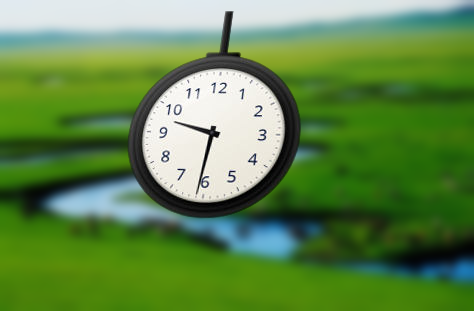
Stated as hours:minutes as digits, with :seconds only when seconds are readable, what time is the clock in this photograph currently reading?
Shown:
9:31
